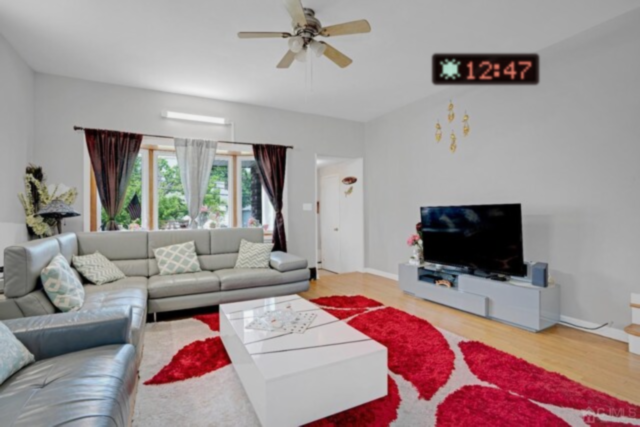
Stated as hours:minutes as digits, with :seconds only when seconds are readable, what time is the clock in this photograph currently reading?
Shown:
12:47
